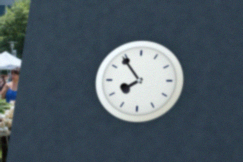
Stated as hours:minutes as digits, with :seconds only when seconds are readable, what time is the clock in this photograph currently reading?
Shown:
7:54
